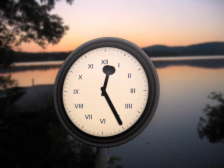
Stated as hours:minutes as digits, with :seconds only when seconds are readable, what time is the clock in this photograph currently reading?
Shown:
12:25
